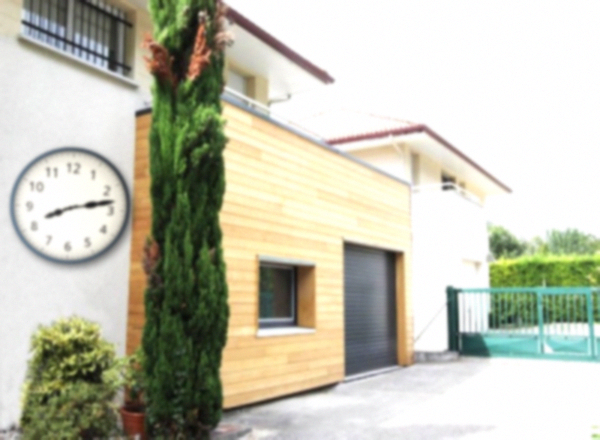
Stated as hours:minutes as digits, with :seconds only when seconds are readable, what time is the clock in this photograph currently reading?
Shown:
8:13
